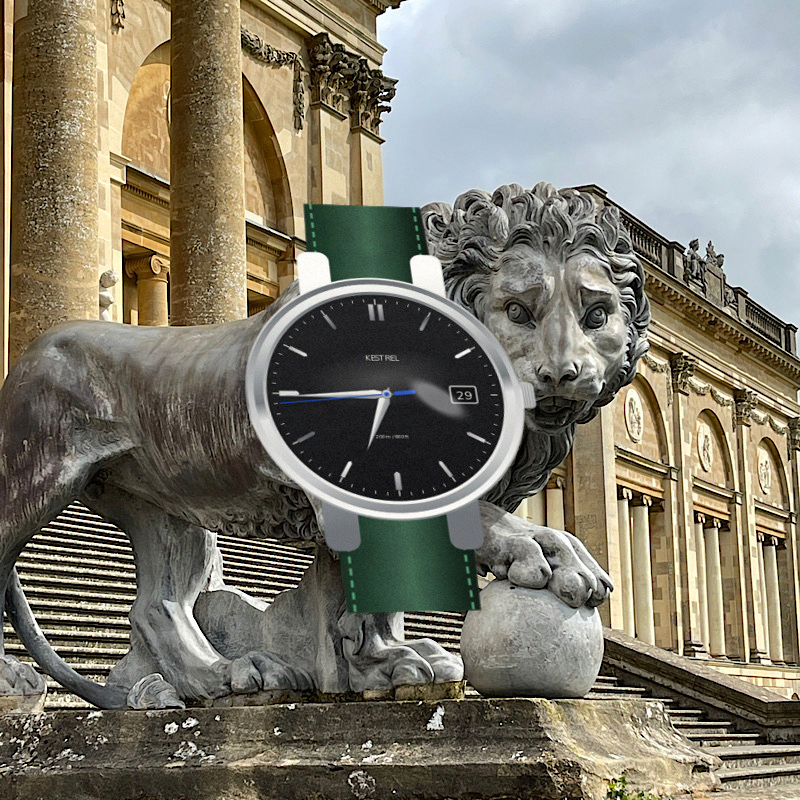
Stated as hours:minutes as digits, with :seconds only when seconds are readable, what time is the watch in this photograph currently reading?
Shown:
6:44:44
